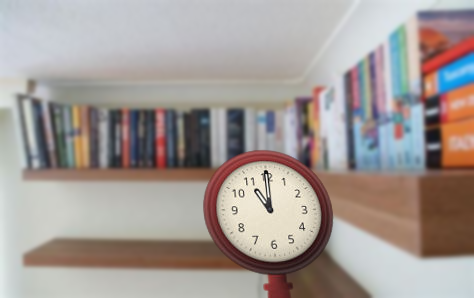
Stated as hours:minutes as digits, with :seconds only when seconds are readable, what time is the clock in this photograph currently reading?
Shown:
11:00
